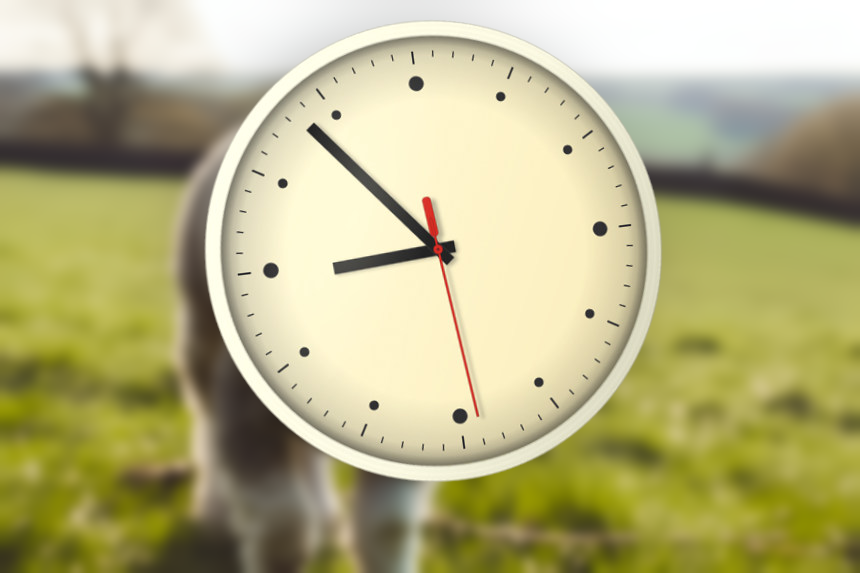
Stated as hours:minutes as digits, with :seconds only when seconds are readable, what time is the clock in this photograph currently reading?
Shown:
8:53:29
